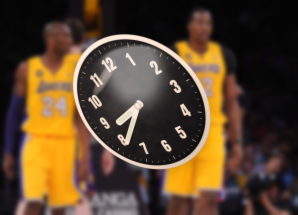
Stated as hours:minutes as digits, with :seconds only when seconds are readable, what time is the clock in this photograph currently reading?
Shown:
8:39
